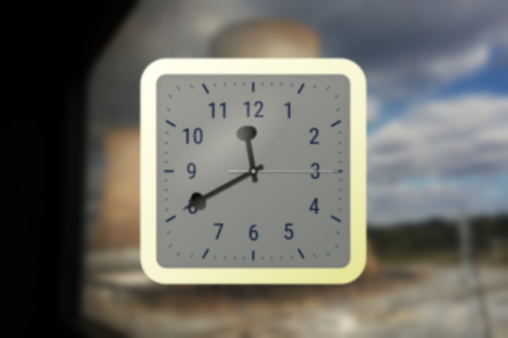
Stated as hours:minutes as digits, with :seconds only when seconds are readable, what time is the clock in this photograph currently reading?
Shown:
11:40:15
